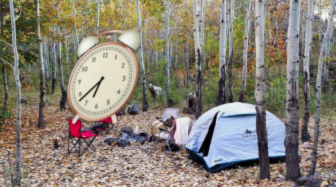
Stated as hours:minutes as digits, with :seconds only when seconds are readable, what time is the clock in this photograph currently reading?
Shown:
6:38
